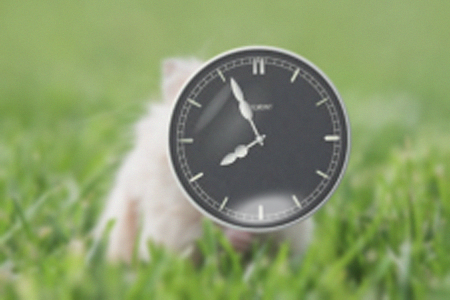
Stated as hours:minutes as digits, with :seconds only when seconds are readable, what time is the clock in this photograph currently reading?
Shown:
7:56
